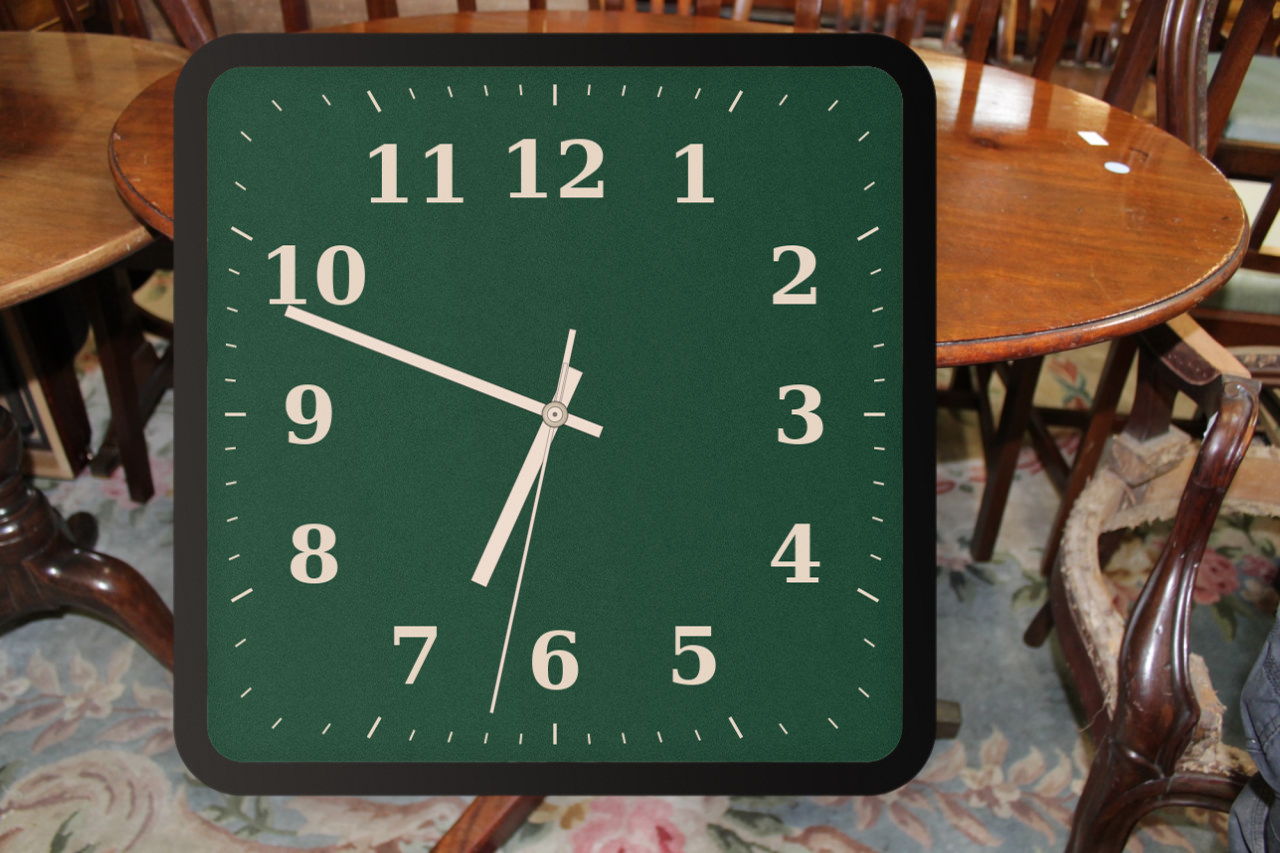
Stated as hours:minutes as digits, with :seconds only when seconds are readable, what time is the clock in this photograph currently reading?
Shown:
6:48:32
